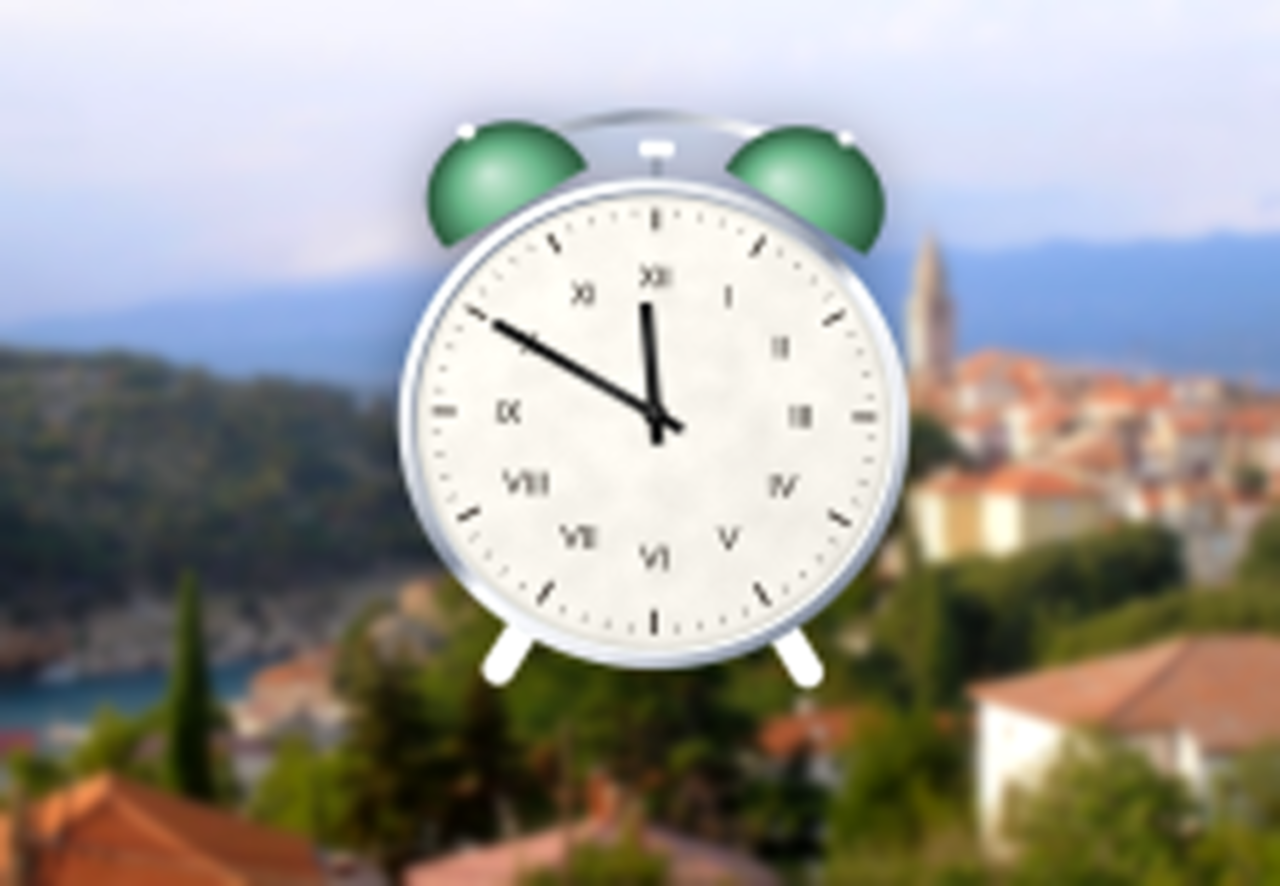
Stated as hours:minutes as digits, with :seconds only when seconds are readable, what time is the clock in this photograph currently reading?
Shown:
11:50
